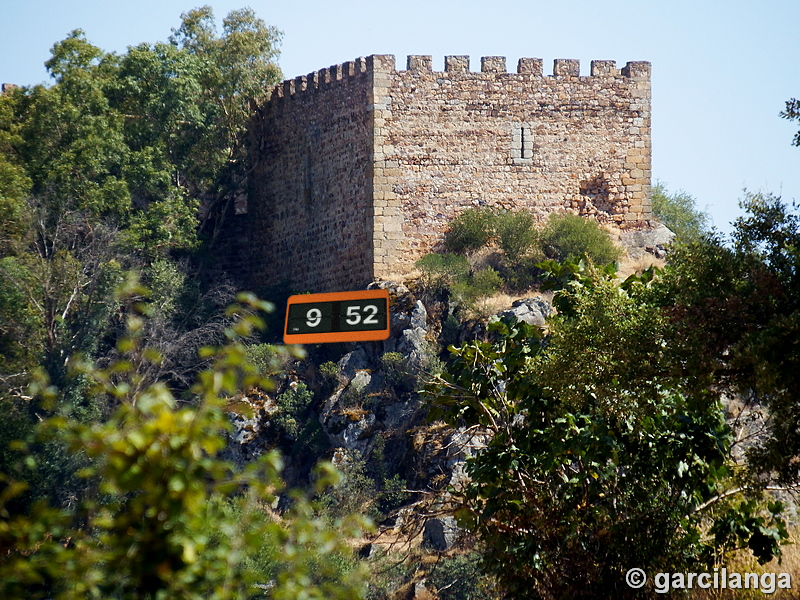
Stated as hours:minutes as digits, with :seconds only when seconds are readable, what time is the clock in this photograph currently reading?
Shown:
9:52
